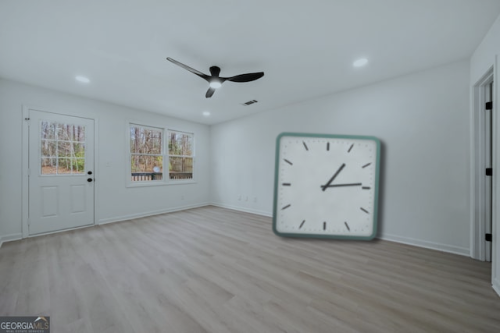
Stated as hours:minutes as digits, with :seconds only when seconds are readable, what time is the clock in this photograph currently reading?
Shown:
1:14
